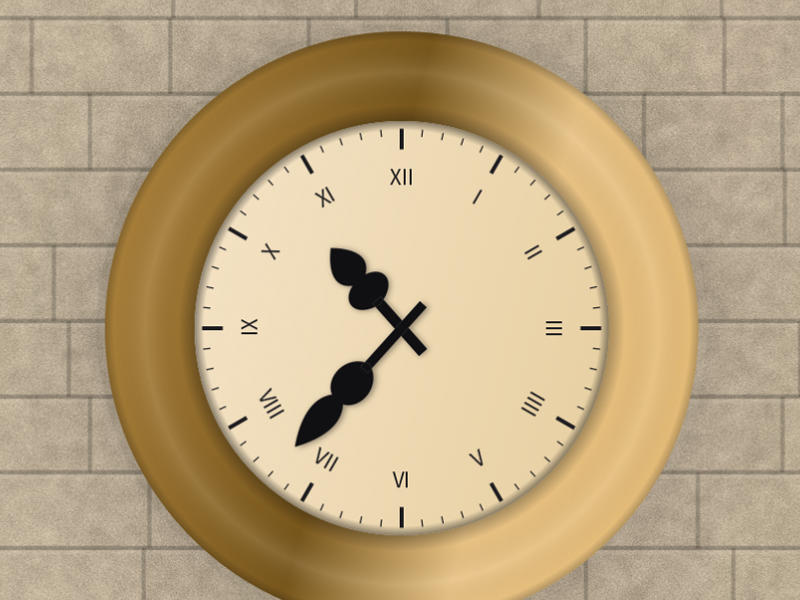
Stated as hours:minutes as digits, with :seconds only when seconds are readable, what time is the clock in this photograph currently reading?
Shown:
10:37
